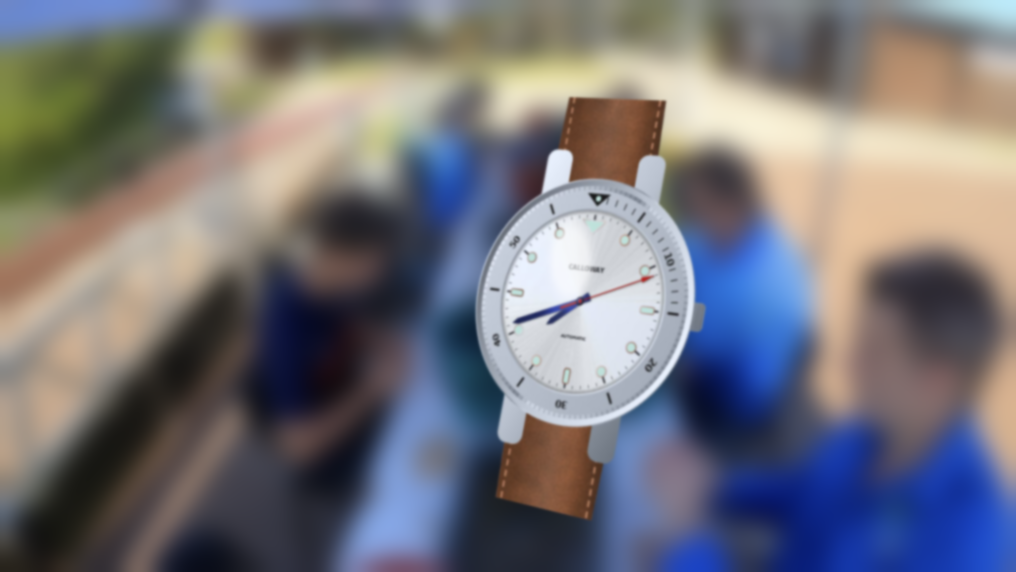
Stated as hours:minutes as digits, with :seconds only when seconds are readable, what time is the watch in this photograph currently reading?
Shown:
7:41:11
